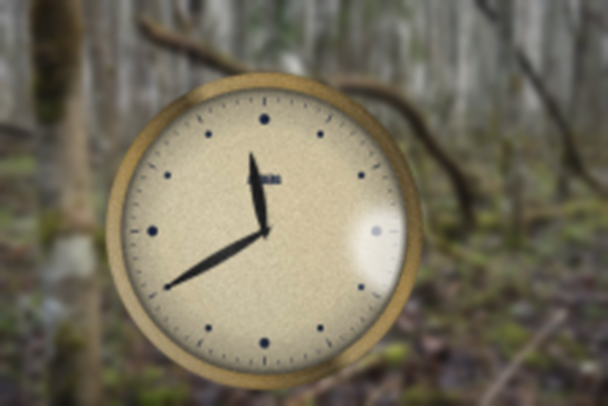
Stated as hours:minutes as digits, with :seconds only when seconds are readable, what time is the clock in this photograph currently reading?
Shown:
11:40
